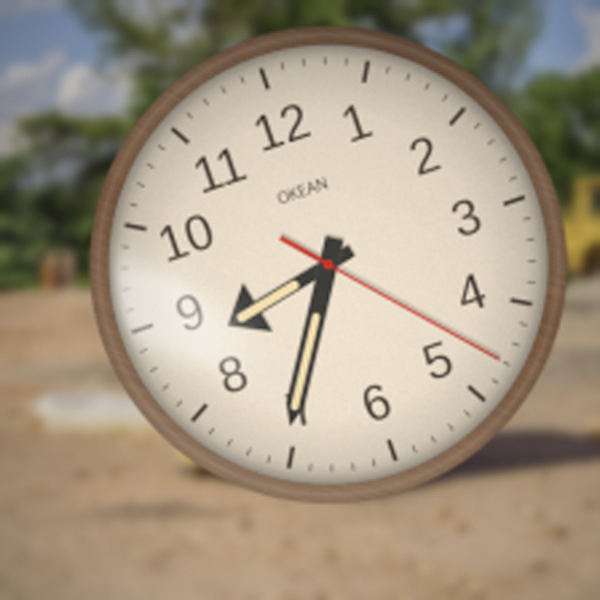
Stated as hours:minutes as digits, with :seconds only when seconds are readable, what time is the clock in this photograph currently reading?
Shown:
8:35:23
